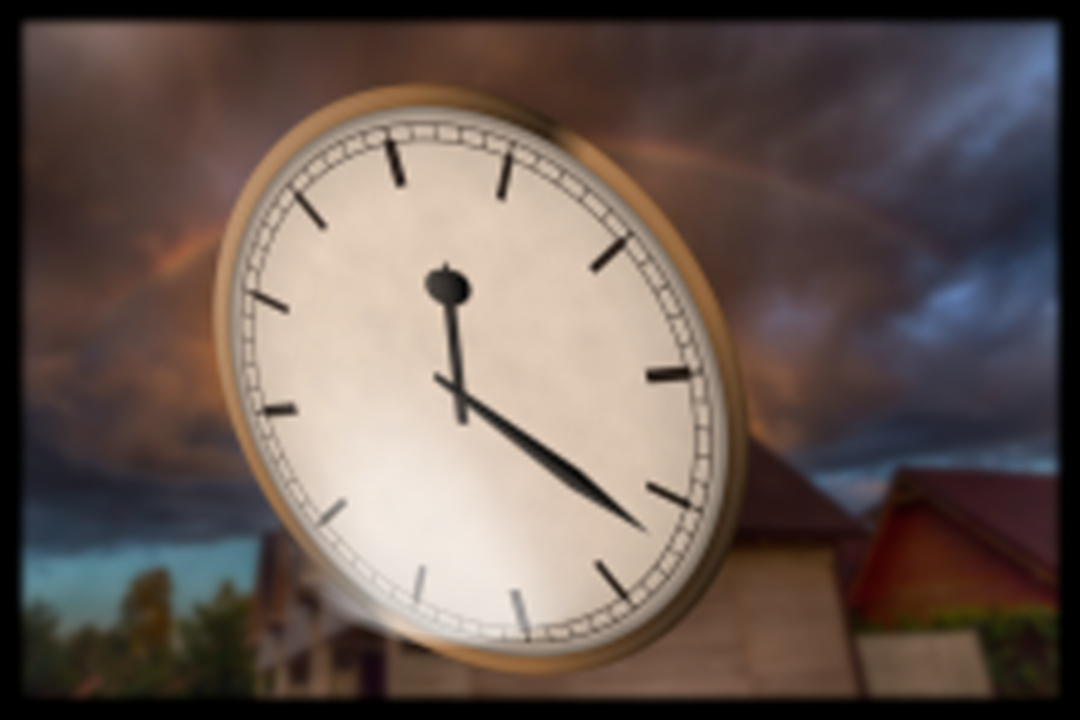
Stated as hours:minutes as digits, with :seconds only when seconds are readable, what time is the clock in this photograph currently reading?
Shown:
12:22
